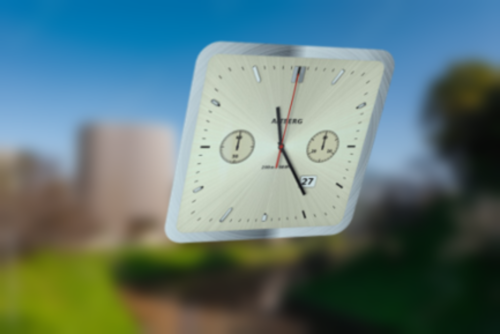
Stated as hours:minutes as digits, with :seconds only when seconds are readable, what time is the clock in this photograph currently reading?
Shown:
11:24
